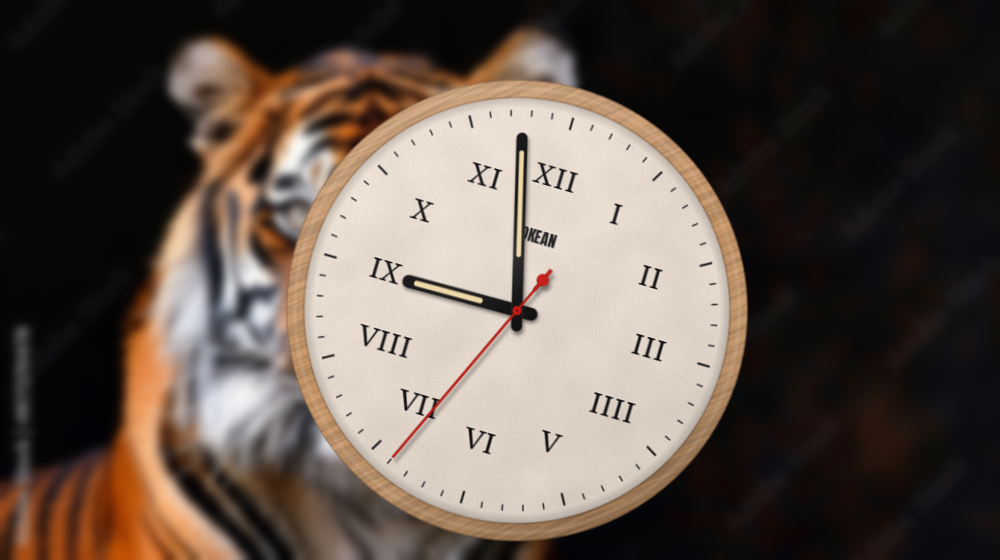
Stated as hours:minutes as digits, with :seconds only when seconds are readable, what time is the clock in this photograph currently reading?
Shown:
8:57:34
